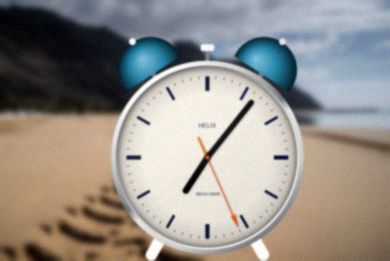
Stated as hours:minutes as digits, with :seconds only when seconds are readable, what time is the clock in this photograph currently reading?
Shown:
7:06:26
